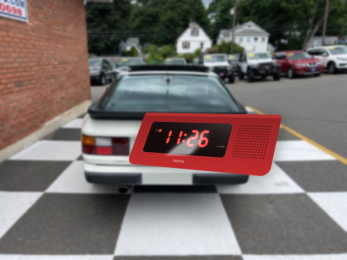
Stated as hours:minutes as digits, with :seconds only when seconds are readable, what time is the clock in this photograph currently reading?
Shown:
11:26
